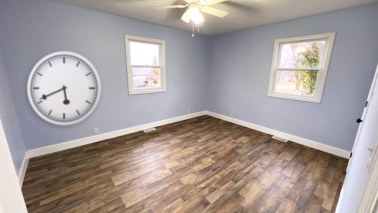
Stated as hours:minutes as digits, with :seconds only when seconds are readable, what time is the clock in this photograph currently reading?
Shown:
5:41
